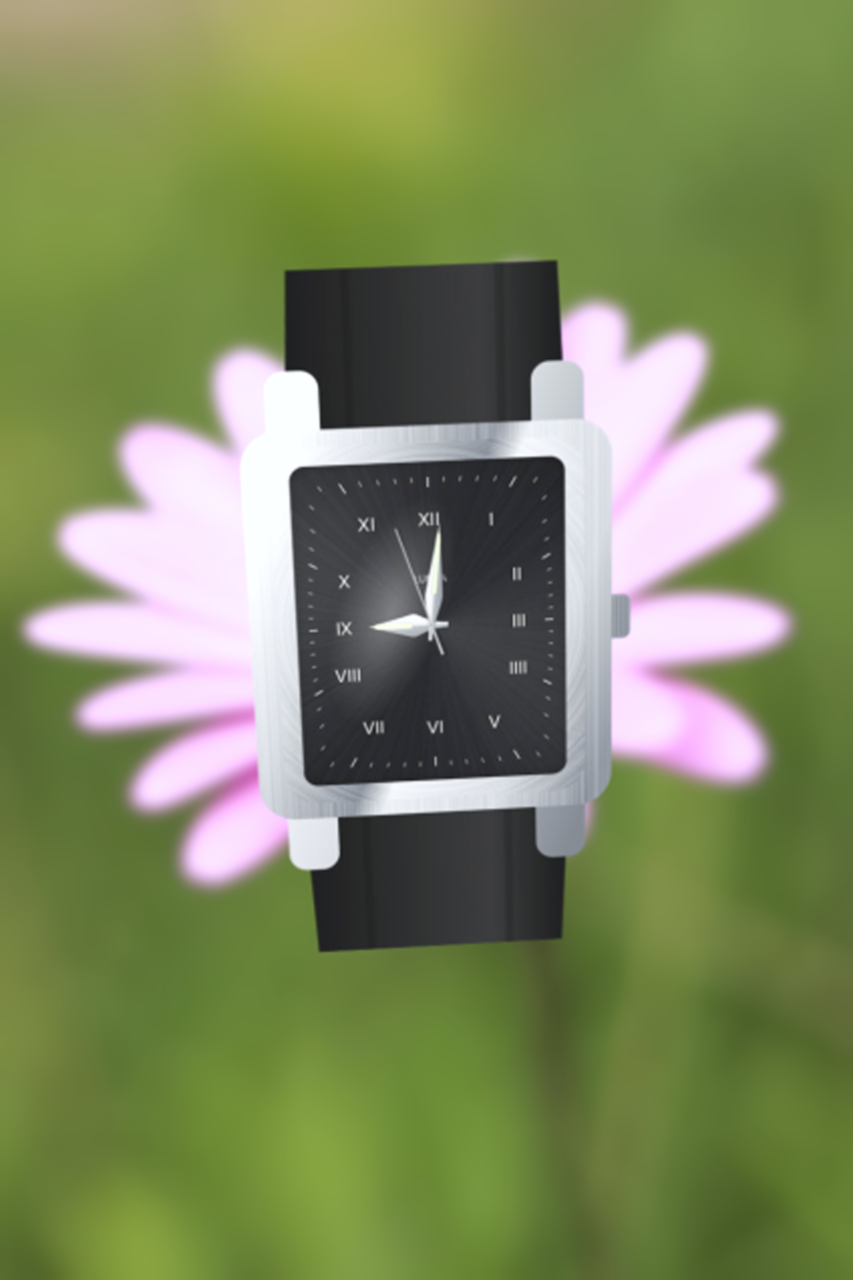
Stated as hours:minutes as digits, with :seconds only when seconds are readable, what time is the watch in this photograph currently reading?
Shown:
9:00:57
